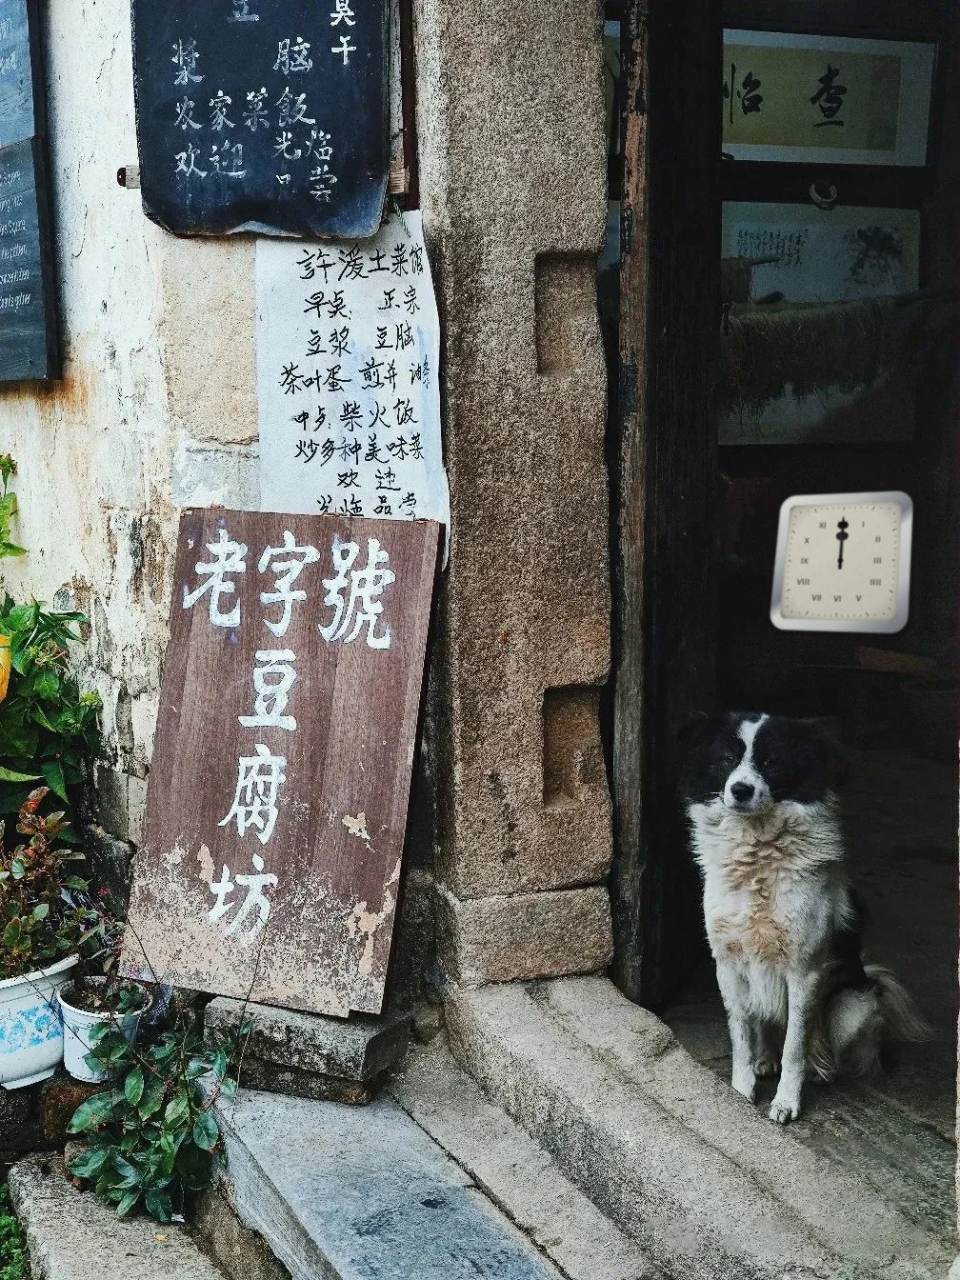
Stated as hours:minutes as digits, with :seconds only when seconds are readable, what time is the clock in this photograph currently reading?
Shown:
12:00
